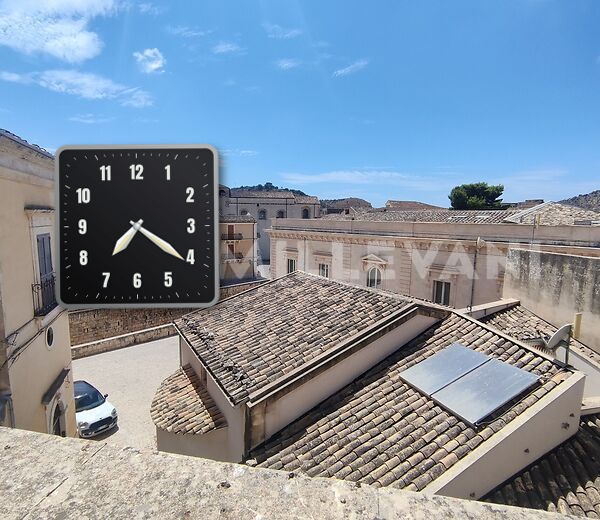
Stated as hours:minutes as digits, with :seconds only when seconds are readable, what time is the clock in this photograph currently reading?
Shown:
7:21
